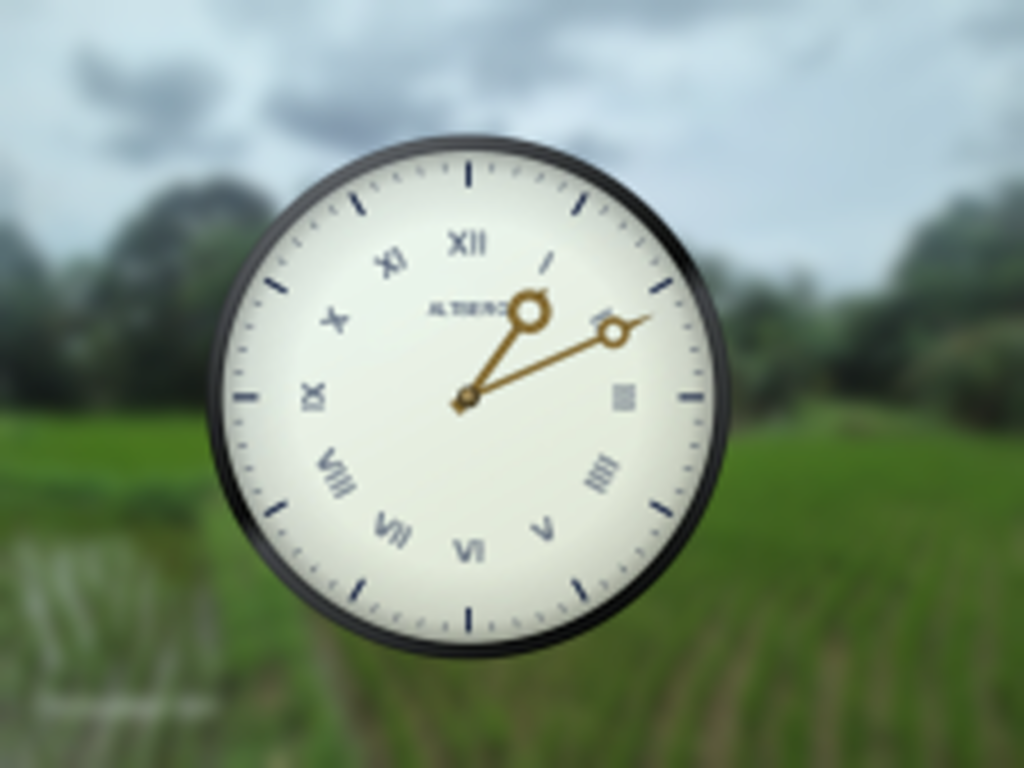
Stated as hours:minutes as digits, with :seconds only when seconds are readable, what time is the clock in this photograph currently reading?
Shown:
1:11
